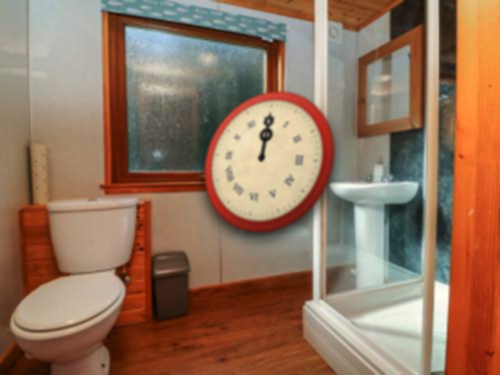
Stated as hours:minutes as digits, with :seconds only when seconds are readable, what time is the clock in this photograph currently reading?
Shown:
12:00
